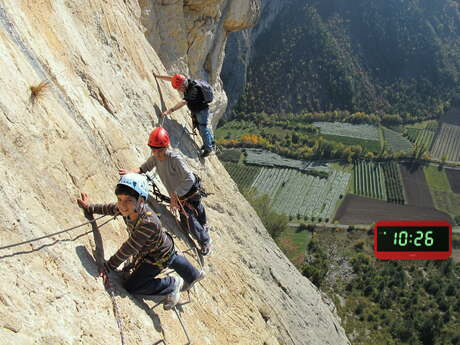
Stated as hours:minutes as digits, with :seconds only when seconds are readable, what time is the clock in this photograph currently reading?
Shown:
10:26
